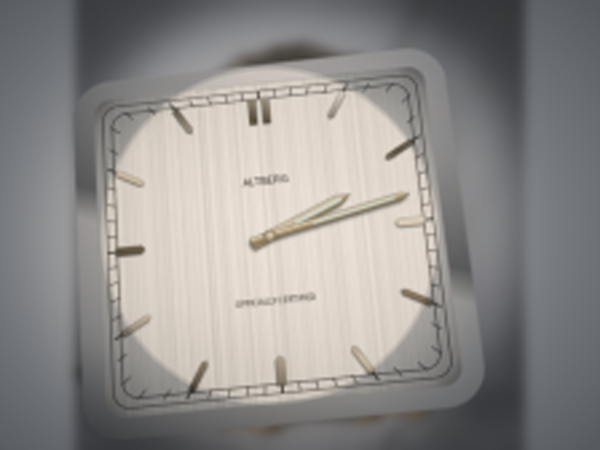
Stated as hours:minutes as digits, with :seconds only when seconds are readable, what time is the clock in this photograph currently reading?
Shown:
2:13
